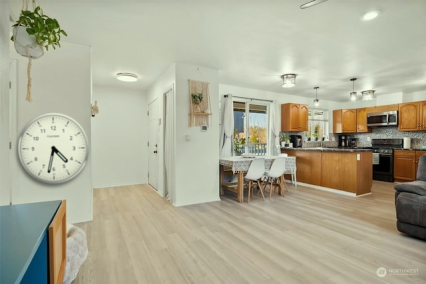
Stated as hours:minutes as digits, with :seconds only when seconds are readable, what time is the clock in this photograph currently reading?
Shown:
4:32
